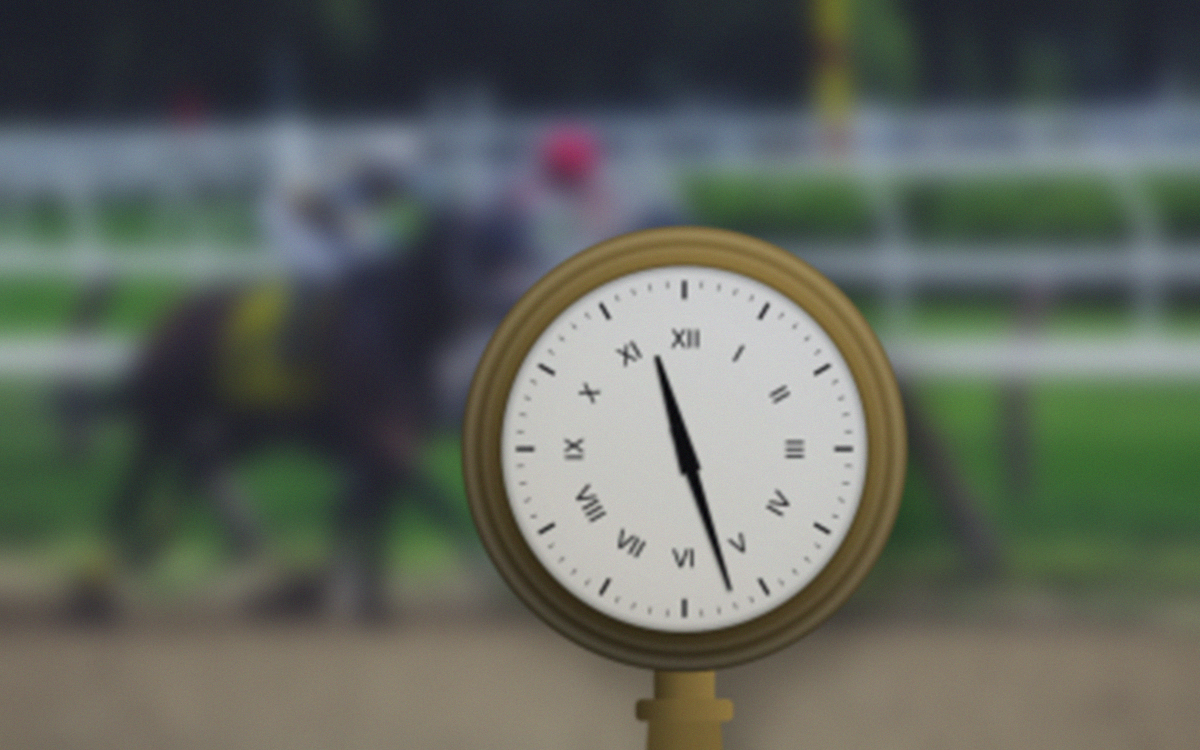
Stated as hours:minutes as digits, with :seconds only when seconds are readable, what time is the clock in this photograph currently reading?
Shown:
11:27
